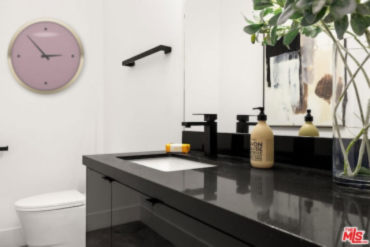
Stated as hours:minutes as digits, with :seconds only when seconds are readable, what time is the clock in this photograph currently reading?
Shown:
2:53
